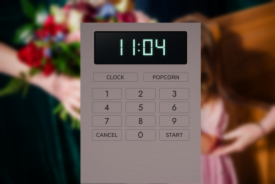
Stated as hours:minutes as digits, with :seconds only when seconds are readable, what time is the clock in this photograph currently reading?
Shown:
11:04
